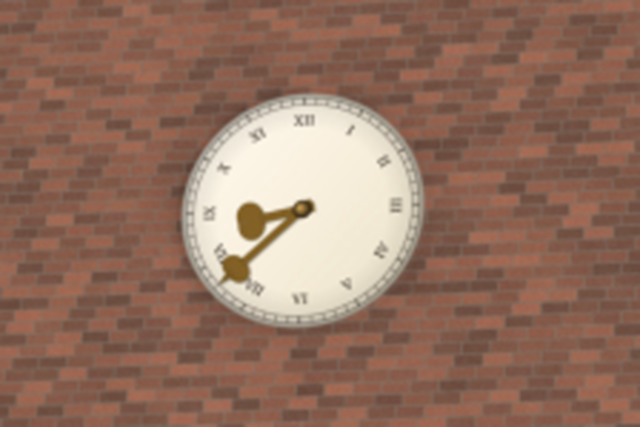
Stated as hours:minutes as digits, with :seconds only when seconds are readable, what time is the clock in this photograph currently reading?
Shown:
8:38
